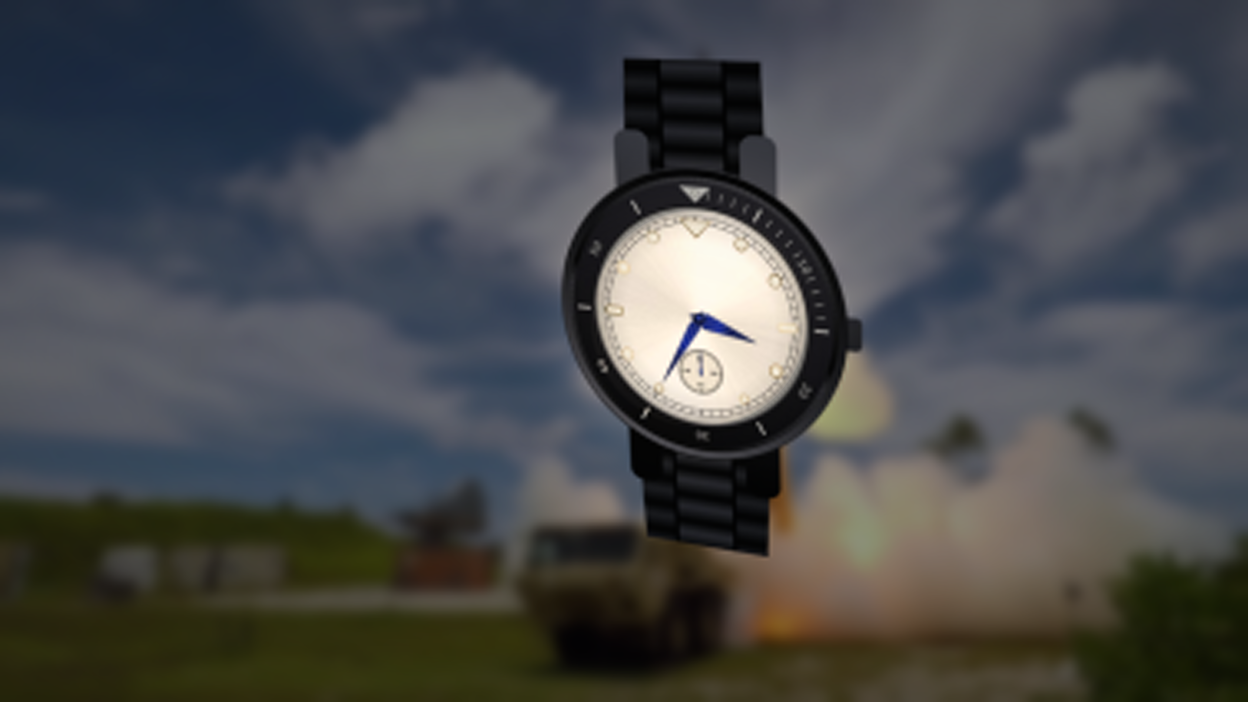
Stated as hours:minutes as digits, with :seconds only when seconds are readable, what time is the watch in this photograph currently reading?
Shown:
3:35
